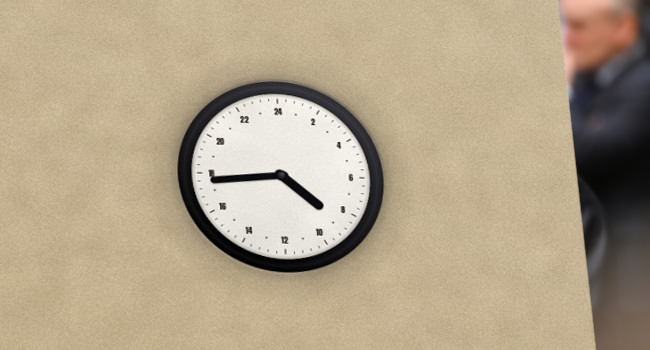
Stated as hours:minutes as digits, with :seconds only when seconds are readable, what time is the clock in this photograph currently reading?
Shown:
8:44
